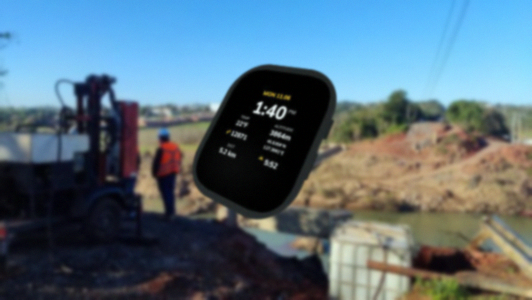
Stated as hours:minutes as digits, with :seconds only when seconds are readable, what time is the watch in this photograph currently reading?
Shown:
1:40
